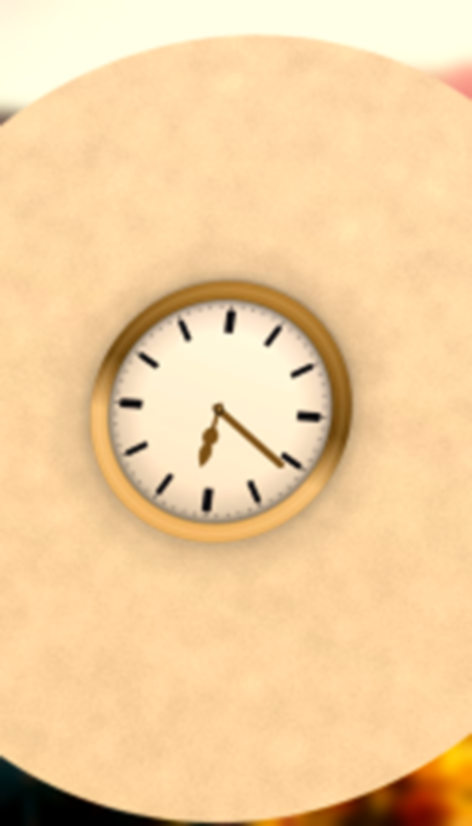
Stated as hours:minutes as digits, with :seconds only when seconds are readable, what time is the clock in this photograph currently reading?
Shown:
6:21
